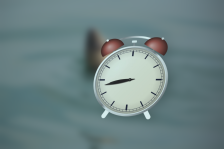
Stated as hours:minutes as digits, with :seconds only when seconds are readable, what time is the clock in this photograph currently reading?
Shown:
8:43
